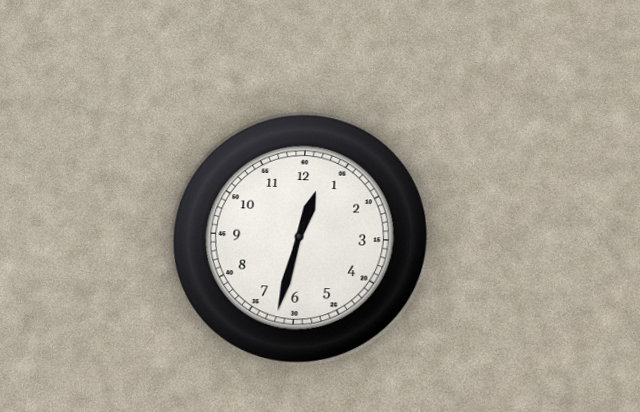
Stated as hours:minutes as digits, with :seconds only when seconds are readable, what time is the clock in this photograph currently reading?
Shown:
12:32
